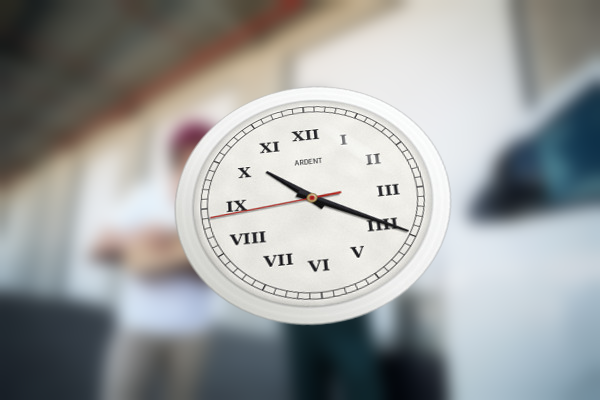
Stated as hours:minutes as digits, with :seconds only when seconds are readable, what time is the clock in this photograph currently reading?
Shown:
10:19:44
